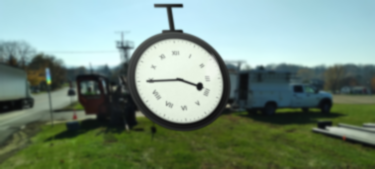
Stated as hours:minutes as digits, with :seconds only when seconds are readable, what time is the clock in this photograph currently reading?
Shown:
3:45
